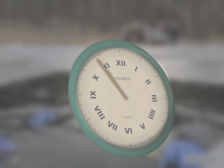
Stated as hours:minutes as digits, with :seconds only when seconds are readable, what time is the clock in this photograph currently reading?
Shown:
10:54
